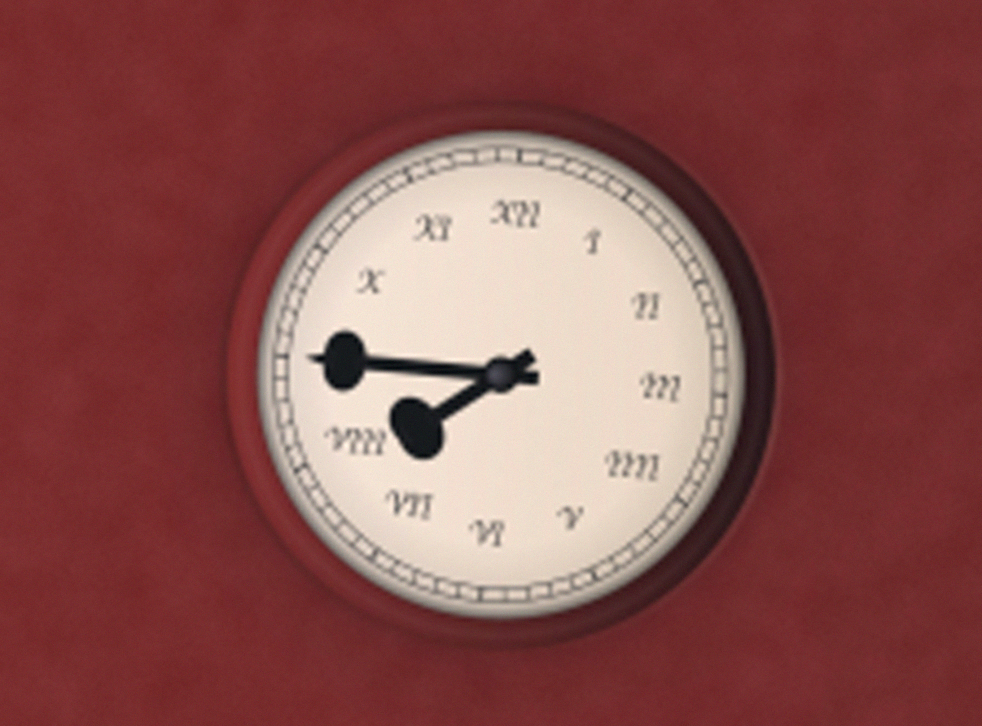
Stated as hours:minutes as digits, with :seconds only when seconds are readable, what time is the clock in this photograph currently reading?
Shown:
7:45
